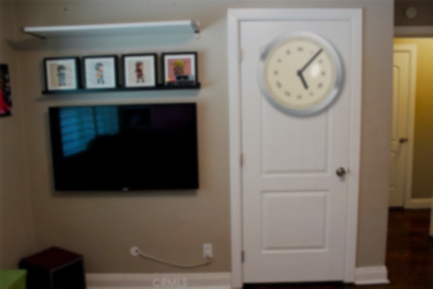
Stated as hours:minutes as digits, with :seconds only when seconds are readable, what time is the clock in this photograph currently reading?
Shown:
5:07
